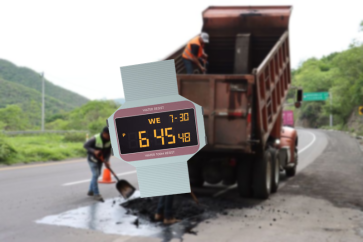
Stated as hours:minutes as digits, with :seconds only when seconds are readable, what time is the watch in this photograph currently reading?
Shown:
6:45:48
